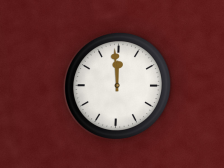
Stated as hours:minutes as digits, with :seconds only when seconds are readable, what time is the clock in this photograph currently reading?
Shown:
11:59
